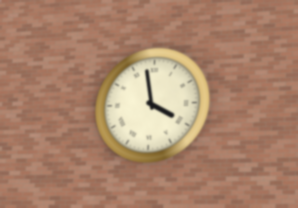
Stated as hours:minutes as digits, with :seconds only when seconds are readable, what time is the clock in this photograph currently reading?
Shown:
3:58
